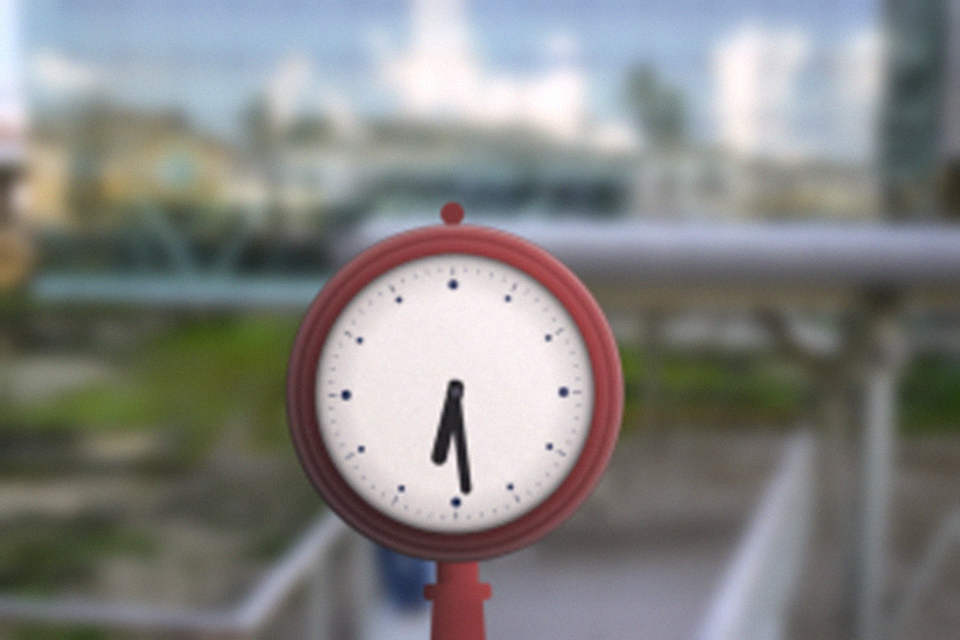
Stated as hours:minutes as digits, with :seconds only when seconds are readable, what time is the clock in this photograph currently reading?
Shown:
6:29
